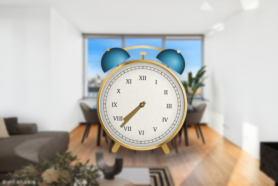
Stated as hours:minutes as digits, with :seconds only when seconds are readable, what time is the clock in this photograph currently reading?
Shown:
7:37
